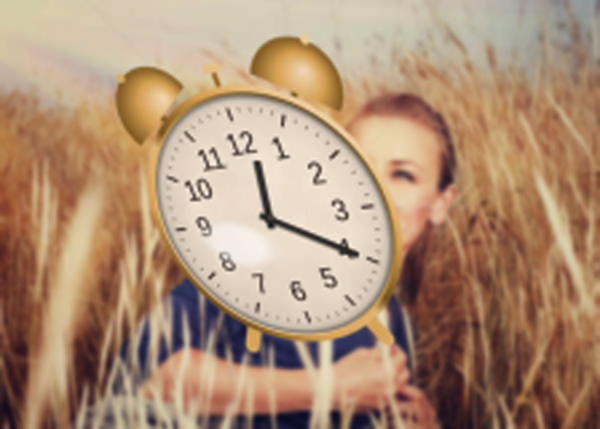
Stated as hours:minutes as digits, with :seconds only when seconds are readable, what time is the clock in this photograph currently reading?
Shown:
12:20
